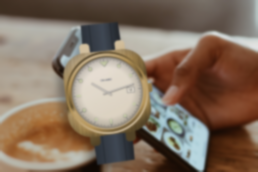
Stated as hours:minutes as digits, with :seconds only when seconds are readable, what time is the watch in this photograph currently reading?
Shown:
10:13
